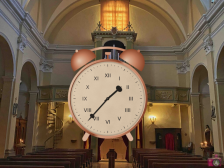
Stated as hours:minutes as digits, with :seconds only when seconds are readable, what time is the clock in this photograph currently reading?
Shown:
1:37
